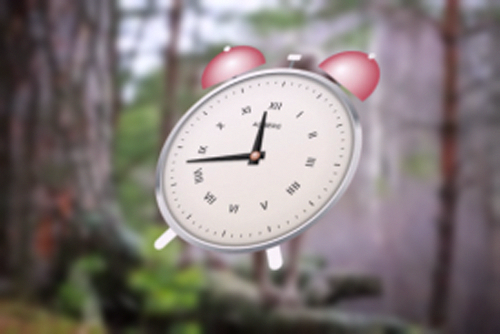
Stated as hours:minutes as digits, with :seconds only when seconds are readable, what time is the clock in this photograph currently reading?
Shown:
11:43
